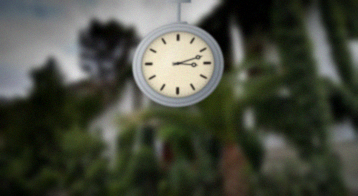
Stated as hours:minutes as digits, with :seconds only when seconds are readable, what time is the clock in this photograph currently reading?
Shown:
3:12
